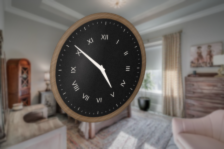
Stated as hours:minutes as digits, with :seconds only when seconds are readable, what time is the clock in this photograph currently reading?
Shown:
4:51
